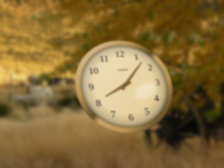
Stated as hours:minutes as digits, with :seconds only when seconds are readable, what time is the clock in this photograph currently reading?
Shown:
8:07
